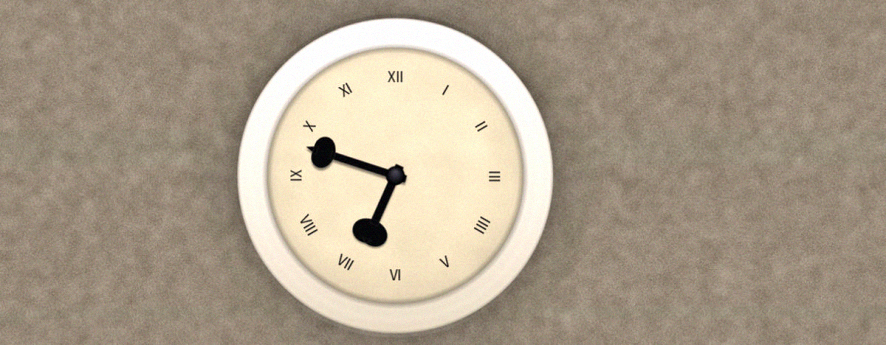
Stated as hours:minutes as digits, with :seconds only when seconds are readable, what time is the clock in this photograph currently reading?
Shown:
6:48
